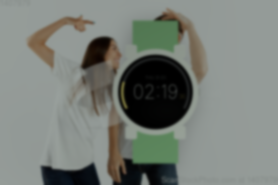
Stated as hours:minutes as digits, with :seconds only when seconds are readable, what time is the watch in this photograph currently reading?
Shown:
2:19
